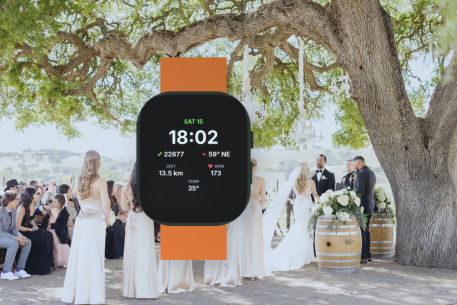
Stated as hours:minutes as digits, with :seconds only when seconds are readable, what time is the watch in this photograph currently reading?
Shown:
18:02
